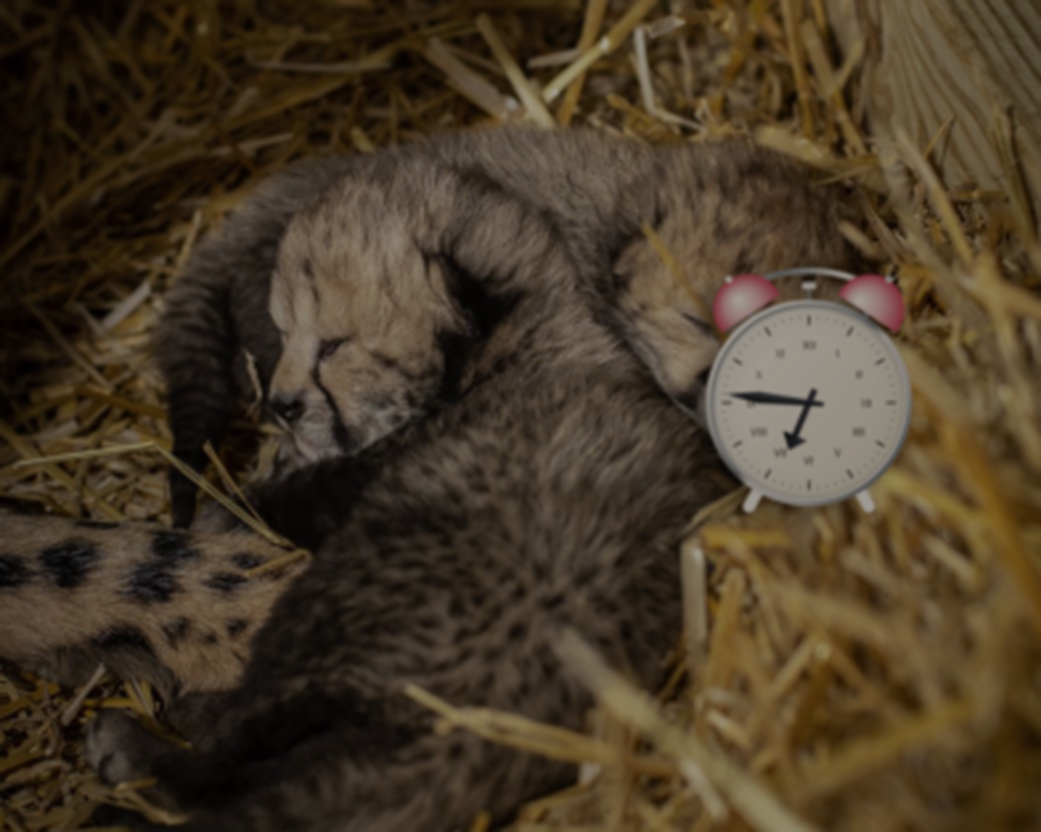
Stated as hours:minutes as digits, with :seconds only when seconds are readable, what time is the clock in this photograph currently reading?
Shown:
6:46
